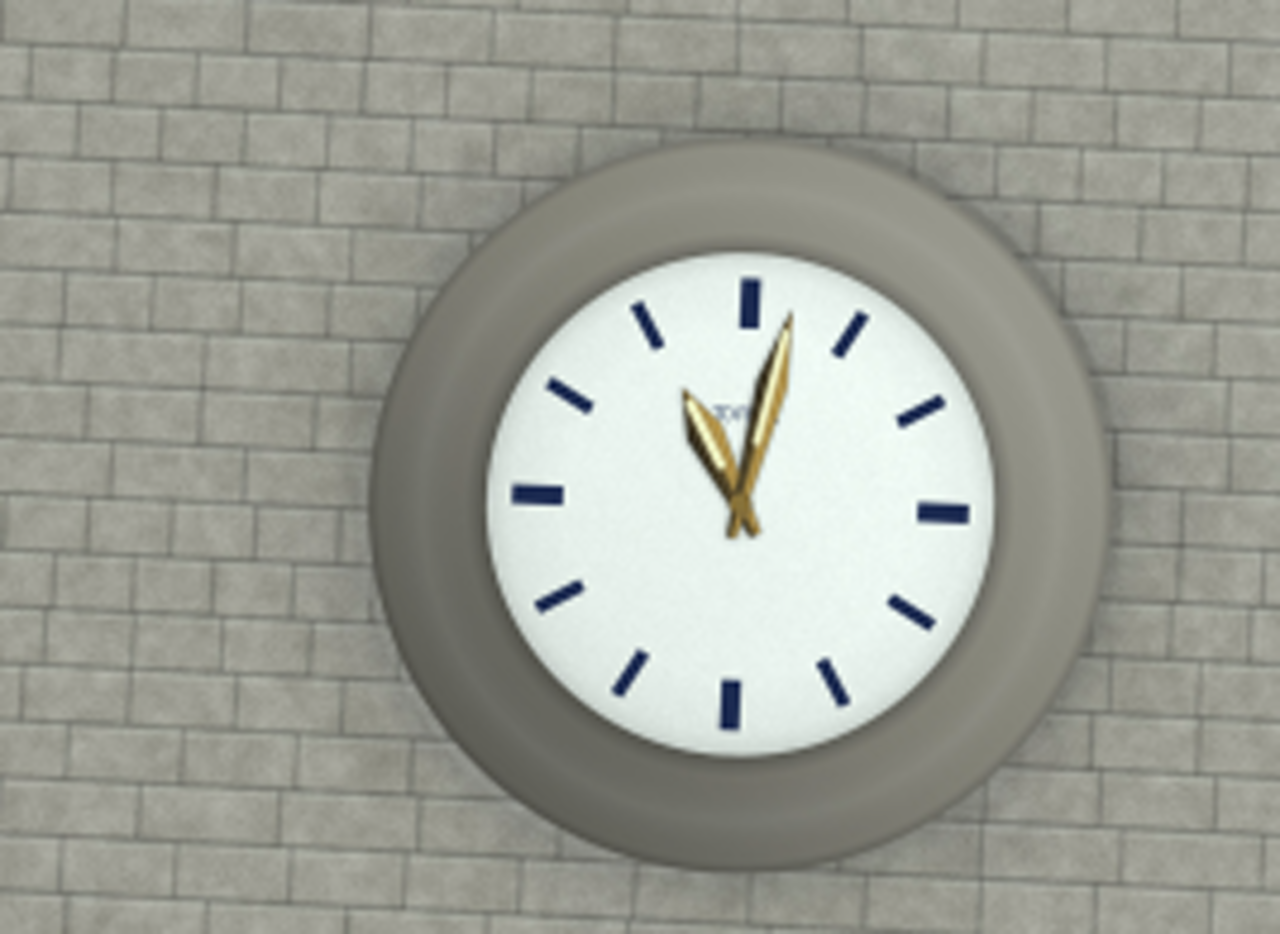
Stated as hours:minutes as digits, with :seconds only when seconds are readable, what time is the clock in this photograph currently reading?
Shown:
11:02
